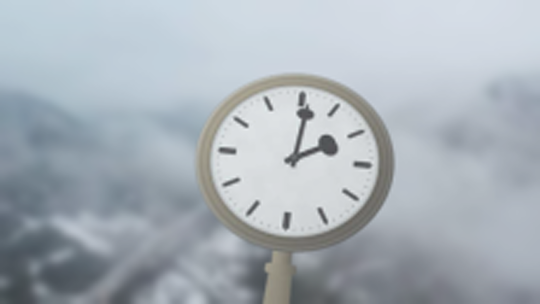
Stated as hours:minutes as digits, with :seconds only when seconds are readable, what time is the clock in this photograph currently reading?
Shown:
2:01
